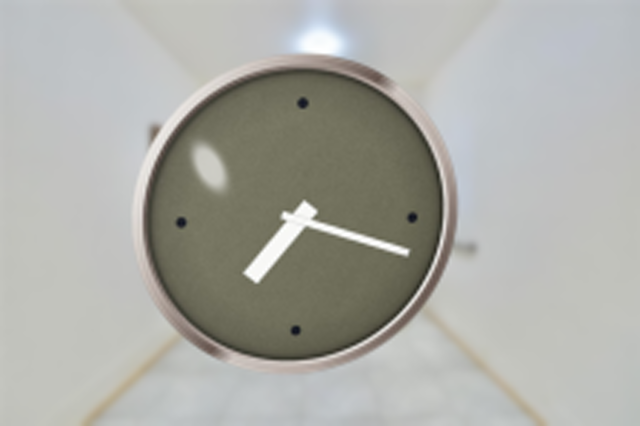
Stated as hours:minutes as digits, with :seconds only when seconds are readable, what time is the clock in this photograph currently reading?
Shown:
7:18
